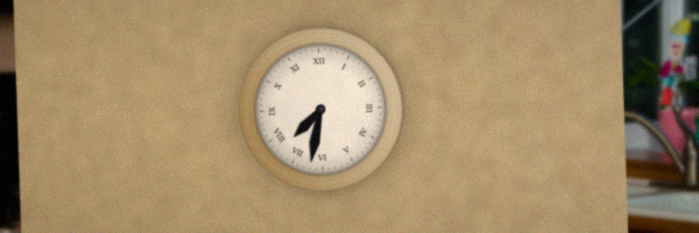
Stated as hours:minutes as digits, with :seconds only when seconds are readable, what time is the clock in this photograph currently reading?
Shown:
7:32
